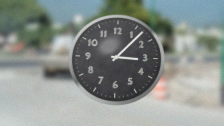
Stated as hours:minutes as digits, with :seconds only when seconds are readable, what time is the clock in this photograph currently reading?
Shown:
3:07
